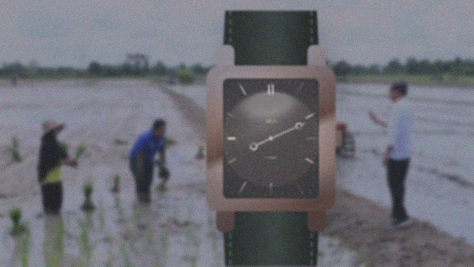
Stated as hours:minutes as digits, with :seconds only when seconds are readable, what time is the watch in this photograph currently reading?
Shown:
8:11
